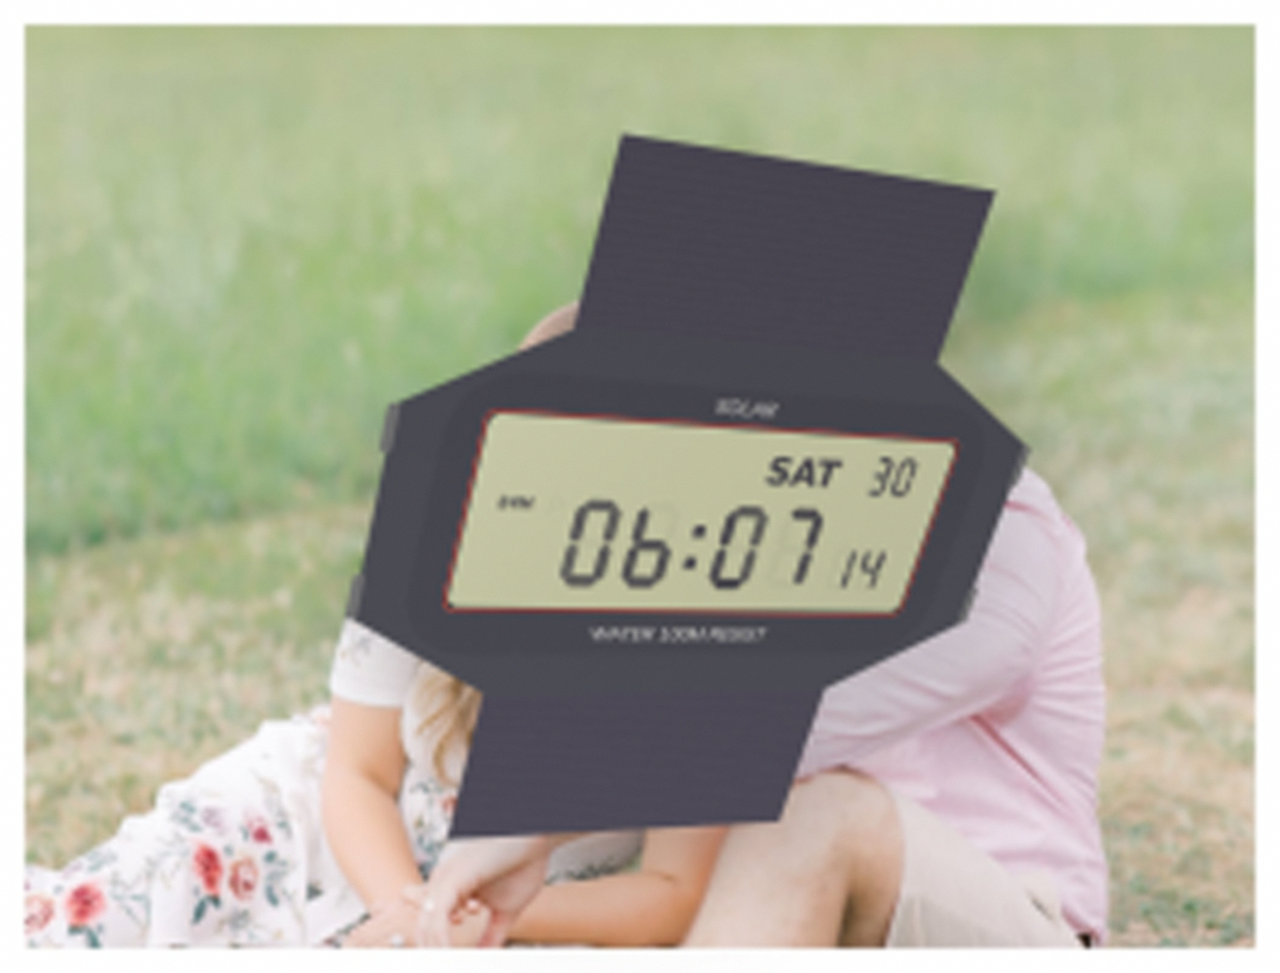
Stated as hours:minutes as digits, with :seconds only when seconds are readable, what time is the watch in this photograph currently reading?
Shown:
6:07:14
